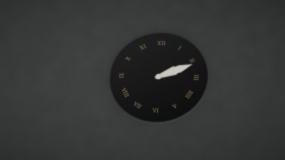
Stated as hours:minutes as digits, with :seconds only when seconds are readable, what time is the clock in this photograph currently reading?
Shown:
2:11
